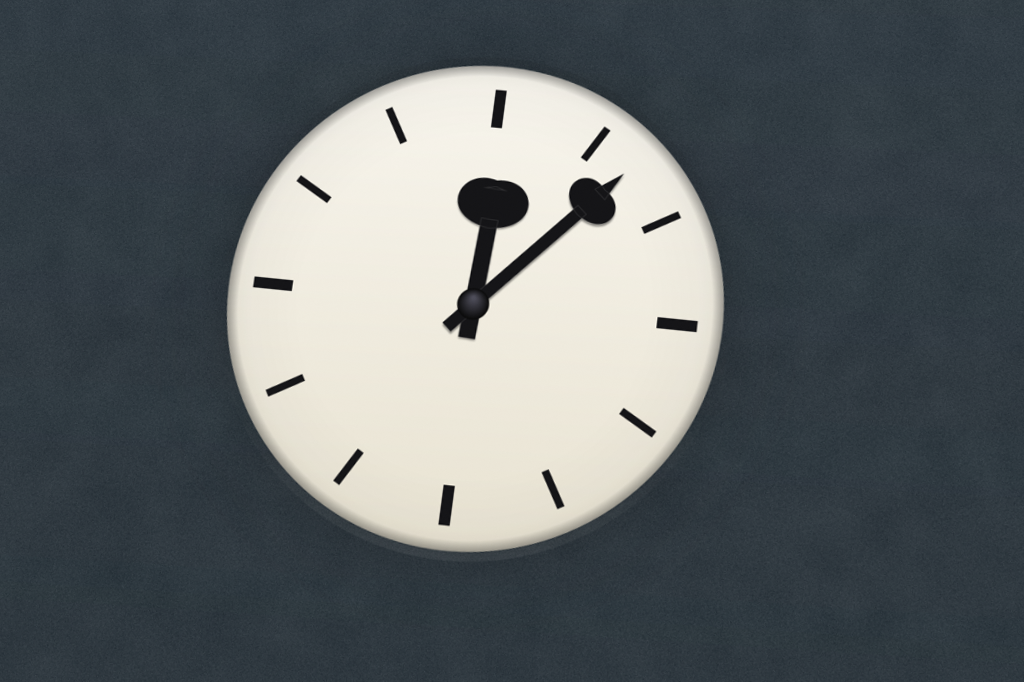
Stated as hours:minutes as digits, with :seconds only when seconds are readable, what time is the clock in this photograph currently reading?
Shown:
12:07
